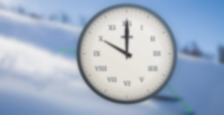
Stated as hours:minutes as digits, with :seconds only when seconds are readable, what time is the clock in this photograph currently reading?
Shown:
10:00
